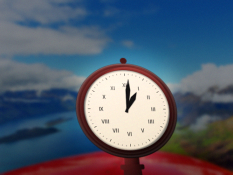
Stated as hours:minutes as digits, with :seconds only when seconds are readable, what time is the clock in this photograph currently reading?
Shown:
1:01
